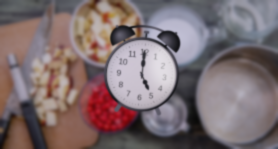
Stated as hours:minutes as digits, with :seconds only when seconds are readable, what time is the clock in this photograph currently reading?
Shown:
5:00
